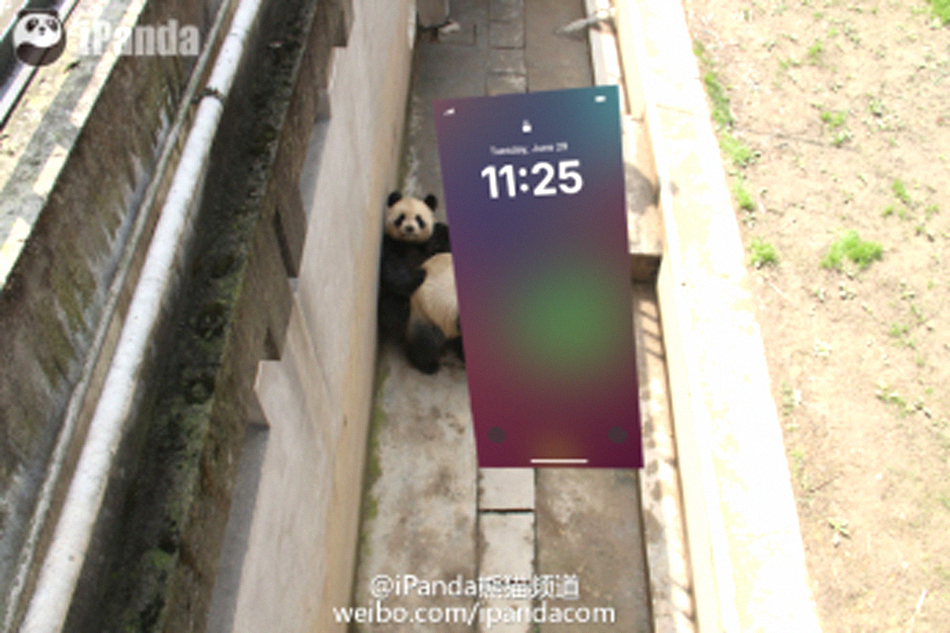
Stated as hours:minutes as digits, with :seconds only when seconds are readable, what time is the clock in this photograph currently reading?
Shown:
11:25
